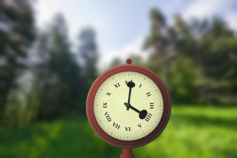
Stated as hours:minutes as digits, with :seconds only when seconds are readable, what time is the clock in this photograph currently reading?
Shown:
4:01
